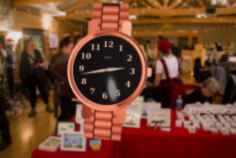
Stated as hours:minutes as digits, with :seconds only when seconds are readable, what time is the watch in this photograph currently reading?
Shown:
2:43
